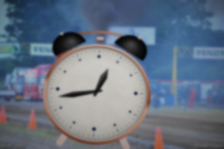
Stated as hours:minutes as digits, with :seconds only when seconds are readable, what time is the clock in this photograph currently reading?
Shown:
12:43
